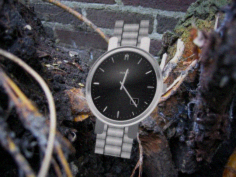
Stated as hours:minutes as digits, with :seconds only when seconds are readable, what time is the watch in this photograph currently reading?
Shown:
12:23
